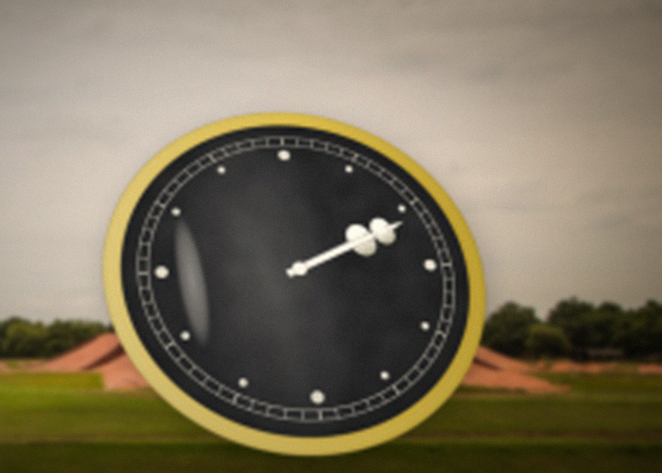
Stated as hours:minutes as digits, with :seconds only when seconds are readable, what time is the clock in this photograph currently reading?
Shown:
2:11
